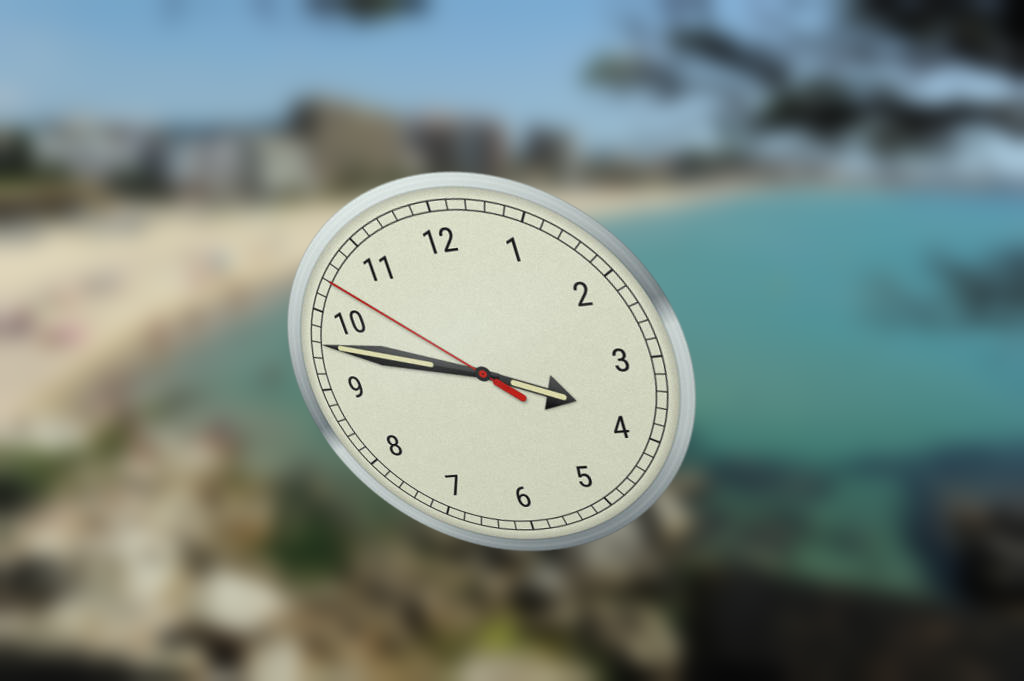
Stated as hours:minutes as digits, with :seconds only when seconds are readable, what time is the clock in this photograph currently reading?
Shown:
3:47:52
